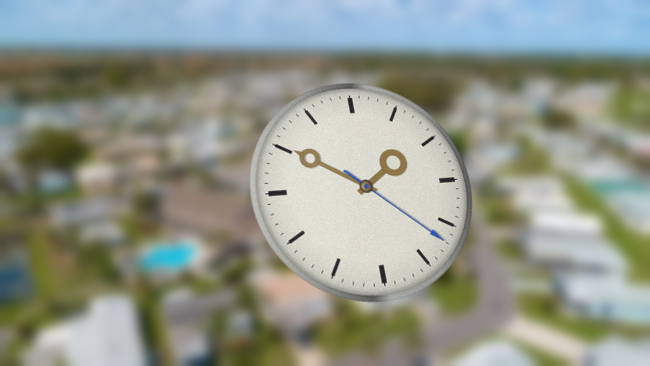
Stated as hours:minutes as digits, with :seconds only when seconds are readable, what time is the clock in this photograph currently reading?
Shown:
1:50:22
